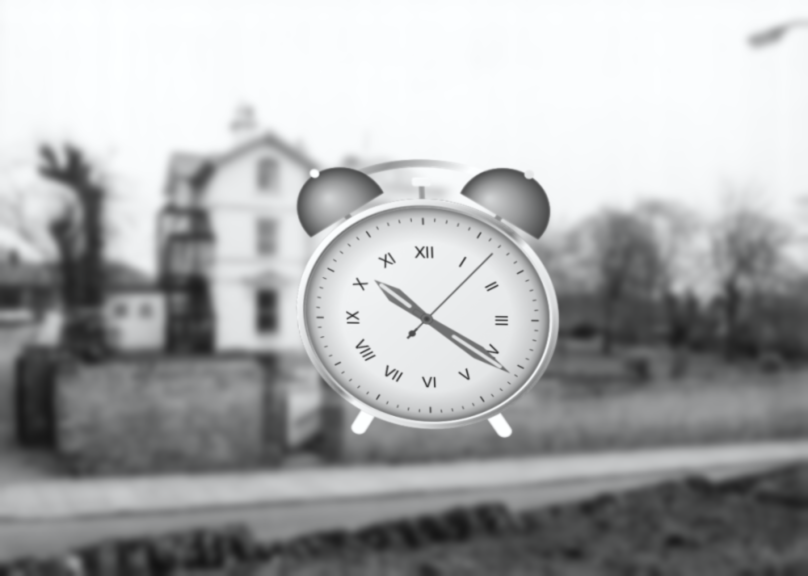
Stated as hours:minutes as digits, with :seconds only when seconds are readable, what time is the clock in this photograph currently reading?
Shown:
10:21:07
